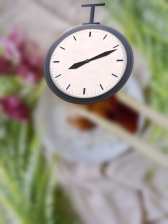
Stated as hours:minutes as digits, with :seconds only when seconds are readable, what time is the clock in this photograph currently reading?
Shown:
8:11
